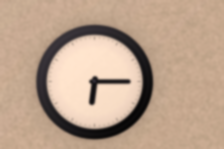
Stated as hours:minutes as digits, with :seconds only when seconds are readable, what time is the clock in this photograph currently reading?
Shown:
6:15
